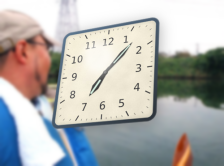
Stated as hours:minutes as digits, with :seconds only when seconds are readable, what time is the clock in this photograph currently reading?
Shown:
7:07
